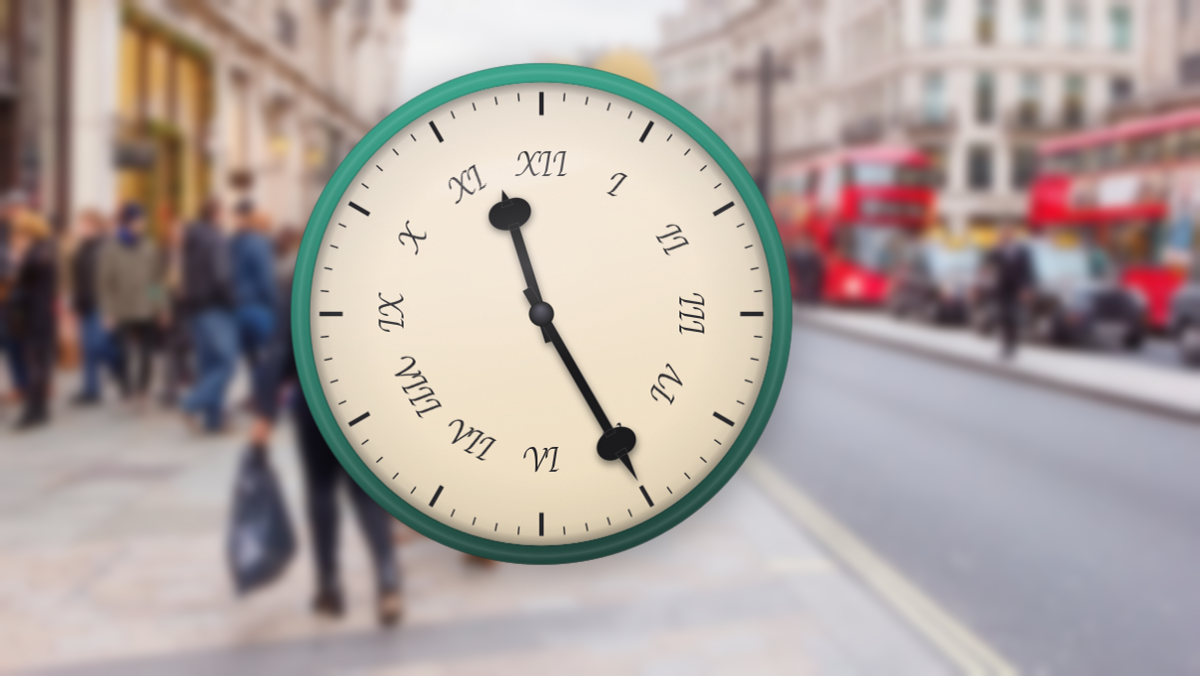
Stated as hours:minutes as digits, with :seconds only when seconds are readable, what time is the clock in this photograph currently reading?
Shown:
11:25
